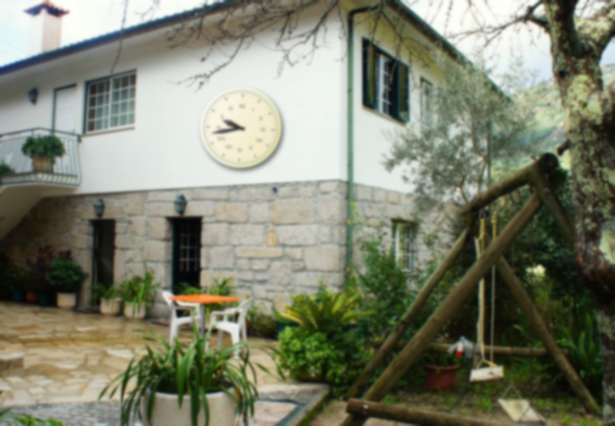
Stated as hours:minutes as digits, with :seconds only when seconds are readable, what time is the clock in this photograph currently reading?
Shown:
9:43
